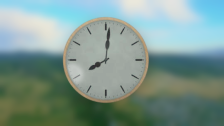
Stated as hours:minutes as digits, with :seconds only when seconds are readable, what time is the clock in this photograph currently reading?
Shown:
8:01
